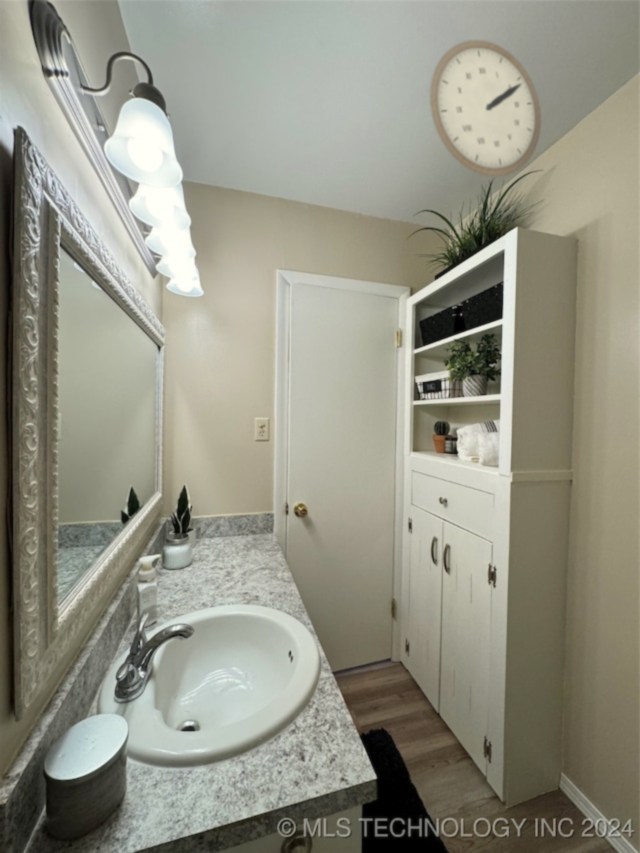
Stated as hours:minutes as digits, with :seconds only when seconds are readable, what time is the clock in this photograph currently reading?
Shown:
2:11
